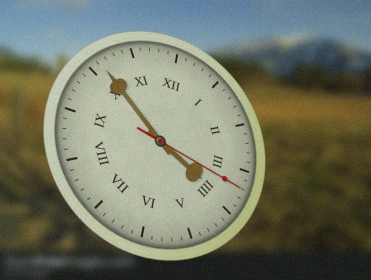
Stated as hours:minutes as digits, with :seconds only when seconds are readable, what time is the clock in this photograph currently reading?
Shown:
3:51:17
